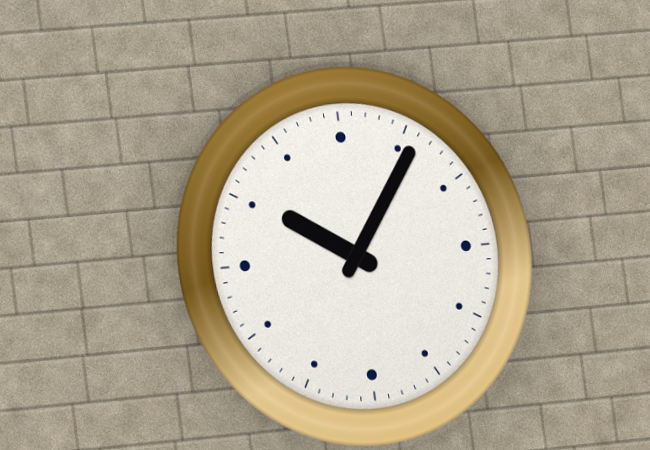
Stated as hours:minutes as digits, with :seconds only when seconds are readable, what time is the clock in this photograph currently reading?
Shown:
10:06
